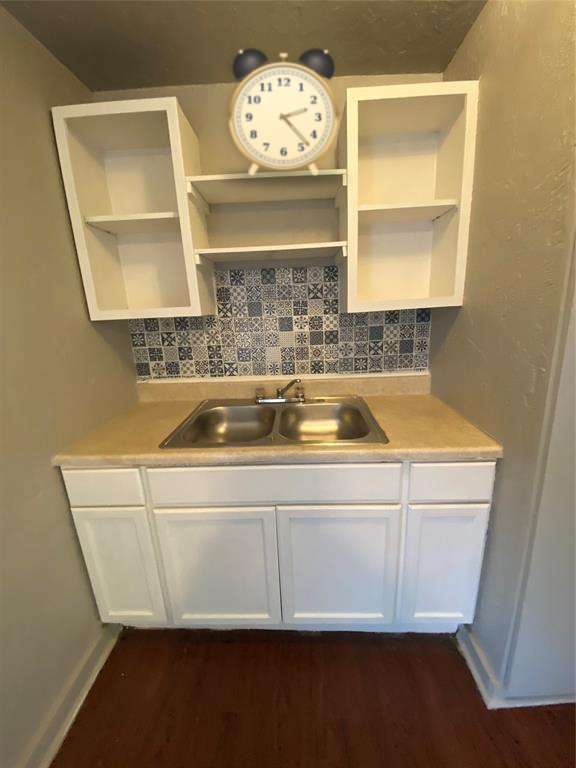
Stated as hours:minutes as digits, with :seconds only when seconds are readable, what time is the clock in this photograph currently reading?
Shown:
2:23
